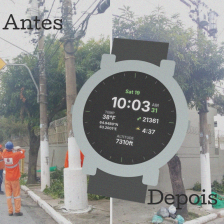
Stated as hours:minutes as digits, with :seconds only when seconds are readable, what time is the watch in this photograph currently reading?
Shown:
10:03
